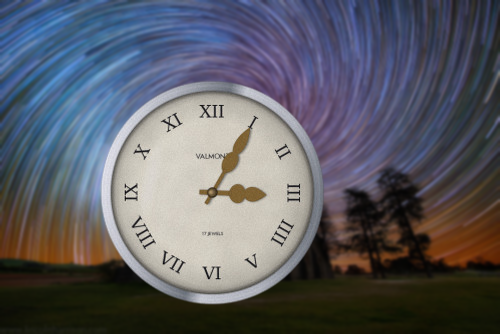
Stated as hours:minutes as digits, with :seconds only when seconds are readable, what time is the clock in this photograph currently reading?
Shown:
3:05
